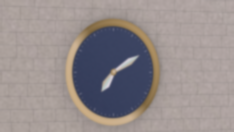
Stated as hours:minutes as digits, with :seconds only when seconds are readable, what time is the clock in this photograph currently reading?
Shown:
7:10
